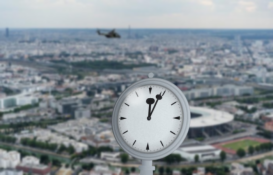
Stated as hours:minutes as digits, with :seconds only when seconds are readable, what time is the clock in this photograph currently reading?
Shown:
12:04
